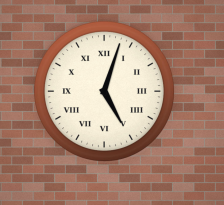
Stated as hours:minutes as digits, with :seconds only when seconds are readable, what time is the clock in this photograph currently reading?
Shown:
5:03
